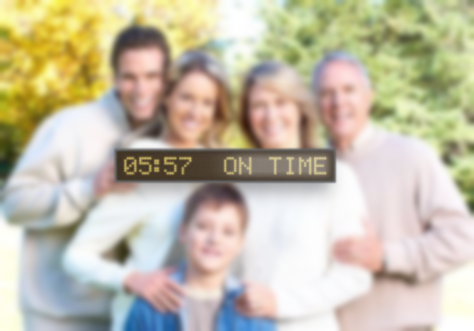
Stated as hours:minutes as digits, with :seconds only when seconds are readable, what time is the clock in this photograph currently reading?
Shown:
5:57
